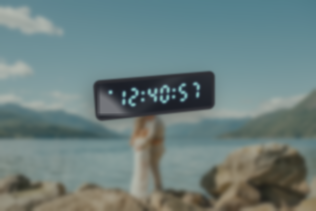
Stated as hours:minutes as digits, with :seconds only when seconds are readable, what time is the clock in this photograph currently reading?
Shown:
12:40:57
